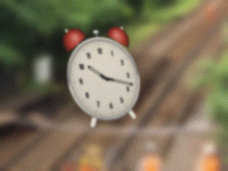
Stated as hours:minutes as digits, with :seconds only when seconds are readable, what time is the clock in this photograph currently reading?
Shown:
10:18
